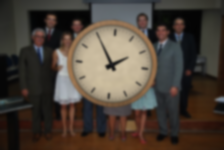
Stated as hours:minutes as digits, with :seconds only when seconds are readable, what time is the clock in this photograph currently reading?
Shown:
1:55
